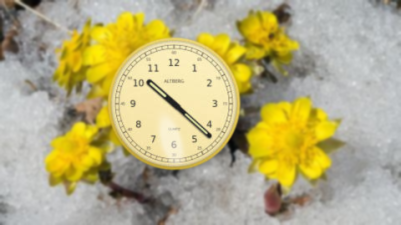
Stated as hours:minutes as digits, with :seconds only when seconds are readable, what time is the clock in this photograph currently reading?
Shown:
10:22
